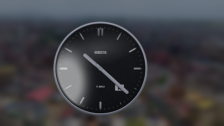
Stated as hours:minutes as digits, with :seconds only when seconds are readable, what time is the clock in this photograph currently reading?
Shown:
10:22
